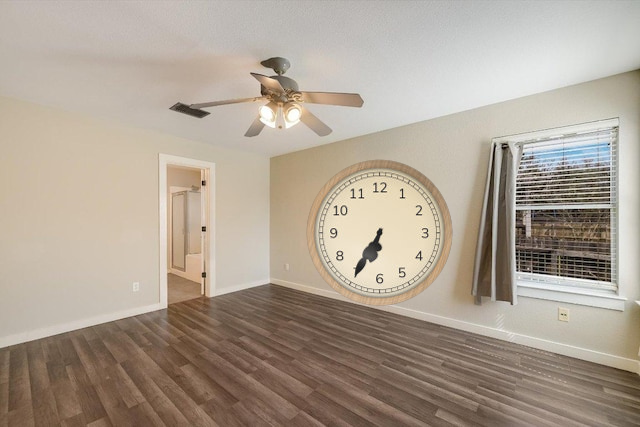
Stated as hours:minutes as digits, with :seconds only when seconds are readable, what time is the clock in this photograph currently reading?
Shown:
6:35
